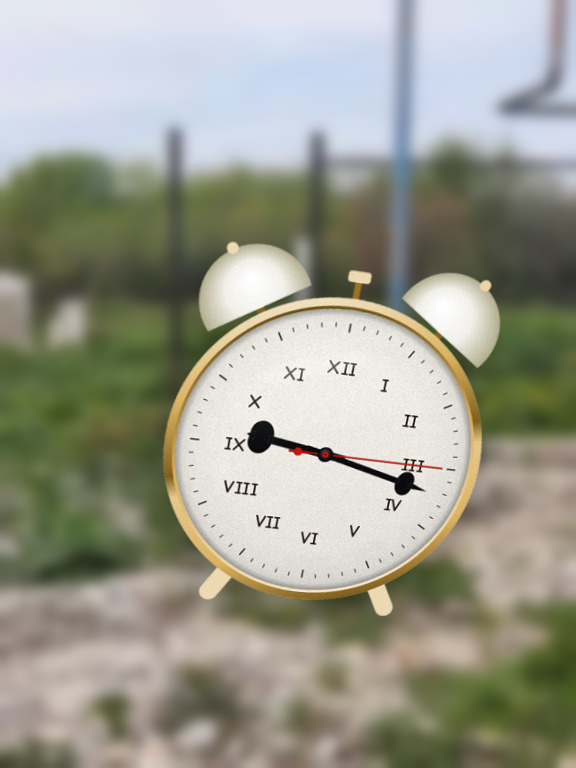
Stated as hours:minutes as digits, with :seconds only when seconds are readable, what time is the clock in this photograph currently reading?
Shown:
9:17:15
